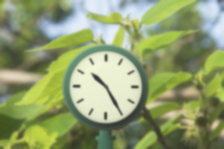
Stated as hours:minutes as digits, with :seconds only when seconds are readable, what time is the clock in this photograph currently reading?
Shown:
10:25
